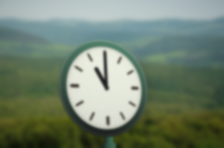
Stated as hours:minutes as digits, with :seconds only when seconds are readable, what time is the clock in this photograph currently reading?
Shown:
11:00
